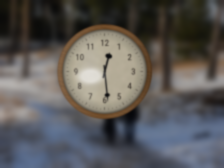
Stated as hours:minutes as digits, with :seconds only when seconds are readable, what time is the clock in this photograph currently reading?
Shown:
12:29
